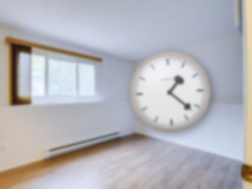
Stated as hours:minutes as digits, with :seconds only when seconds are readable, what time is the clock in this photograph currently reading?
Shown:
1:22
